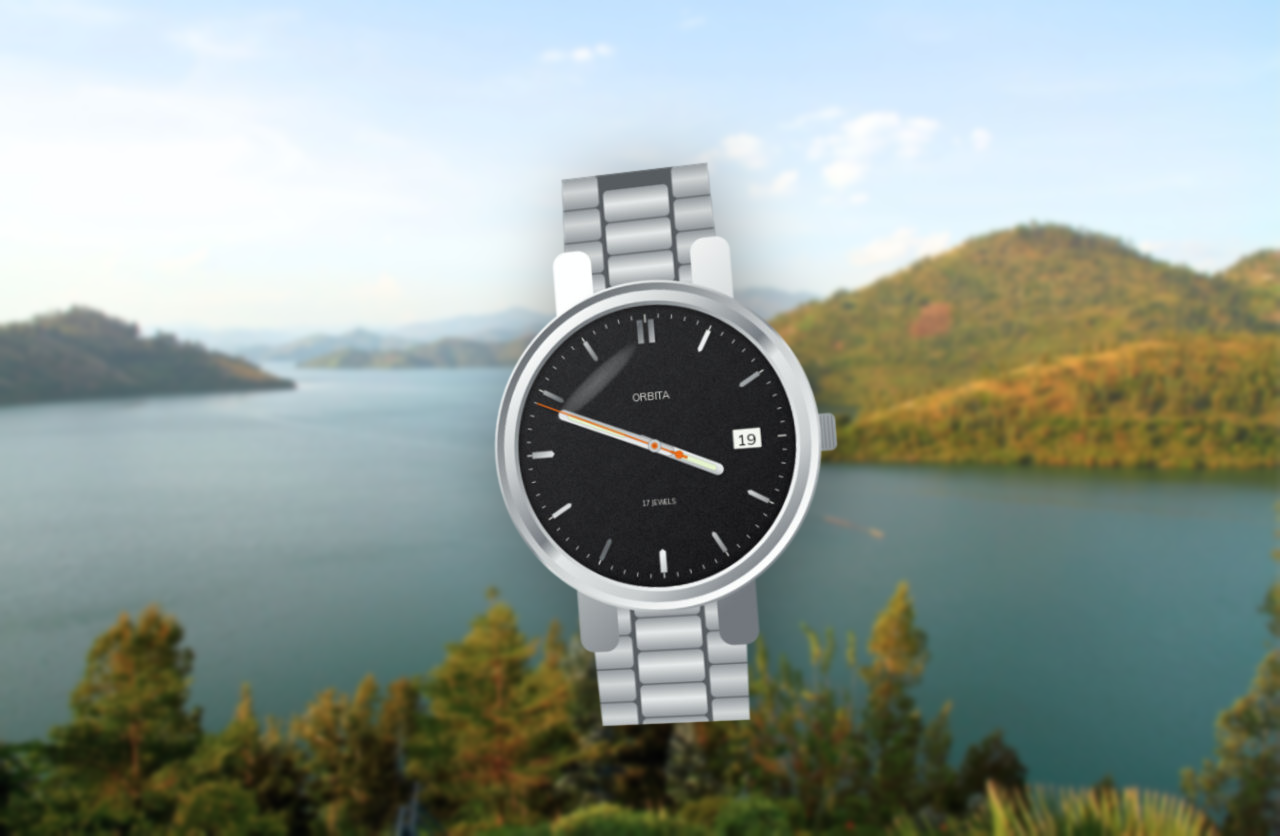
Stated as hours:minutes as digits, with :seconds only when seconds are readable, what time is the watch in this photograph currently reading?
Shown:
3:48:49
